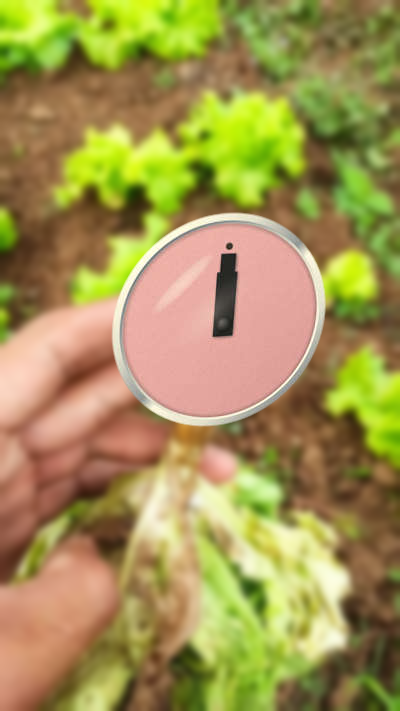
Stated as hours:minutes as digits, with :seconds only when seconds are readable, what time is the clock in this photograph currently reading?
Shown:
12:00
